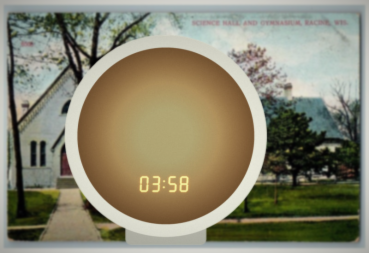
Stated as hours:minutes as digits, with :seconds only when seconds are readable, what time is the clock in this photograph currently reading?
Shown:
3:58
